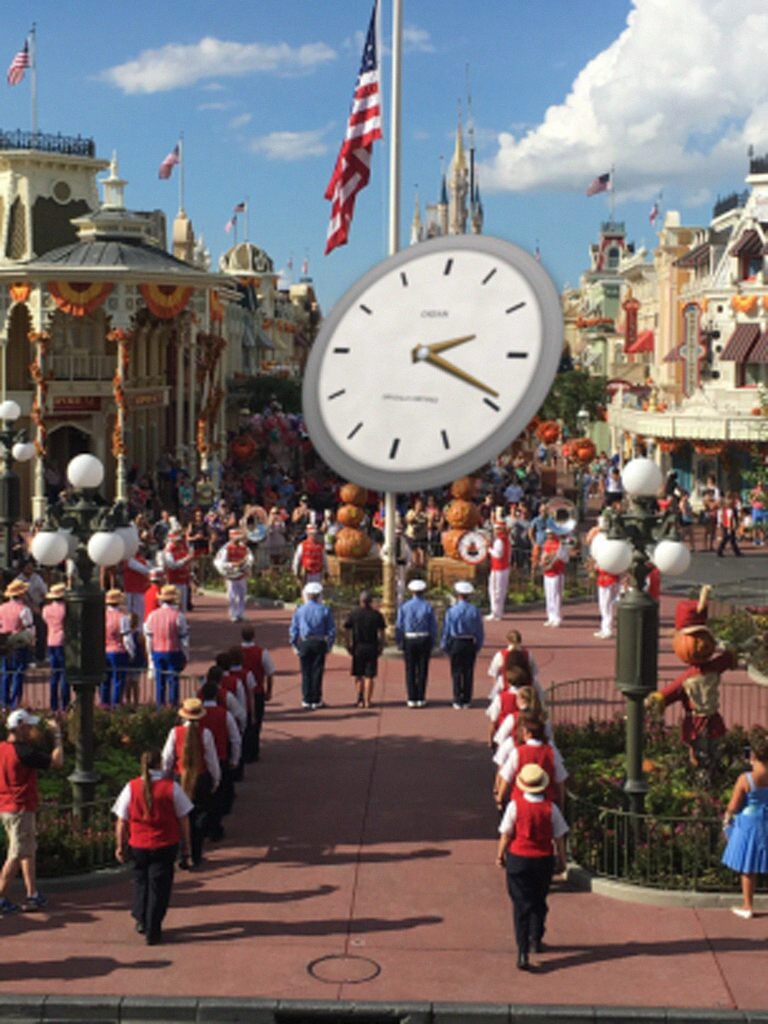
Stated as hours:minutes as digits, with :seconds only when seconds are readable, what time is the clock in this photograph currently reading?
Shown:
2:19
